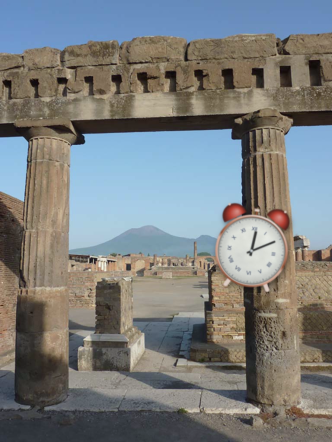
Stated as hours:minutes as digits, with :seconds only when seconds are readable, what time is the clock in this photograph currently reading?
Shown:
12:10
